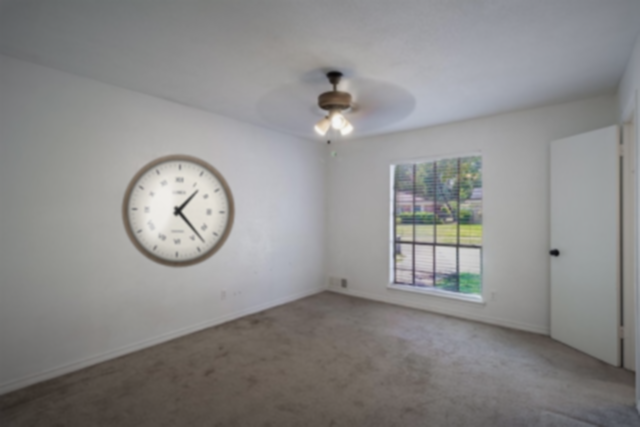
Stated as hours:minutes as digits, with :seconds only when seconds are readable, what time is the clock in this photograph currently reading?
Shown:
1:23
